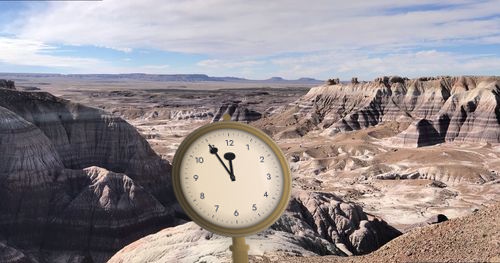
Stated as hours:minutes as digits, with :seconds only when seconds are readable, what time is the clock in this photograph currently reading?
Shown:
11:55
